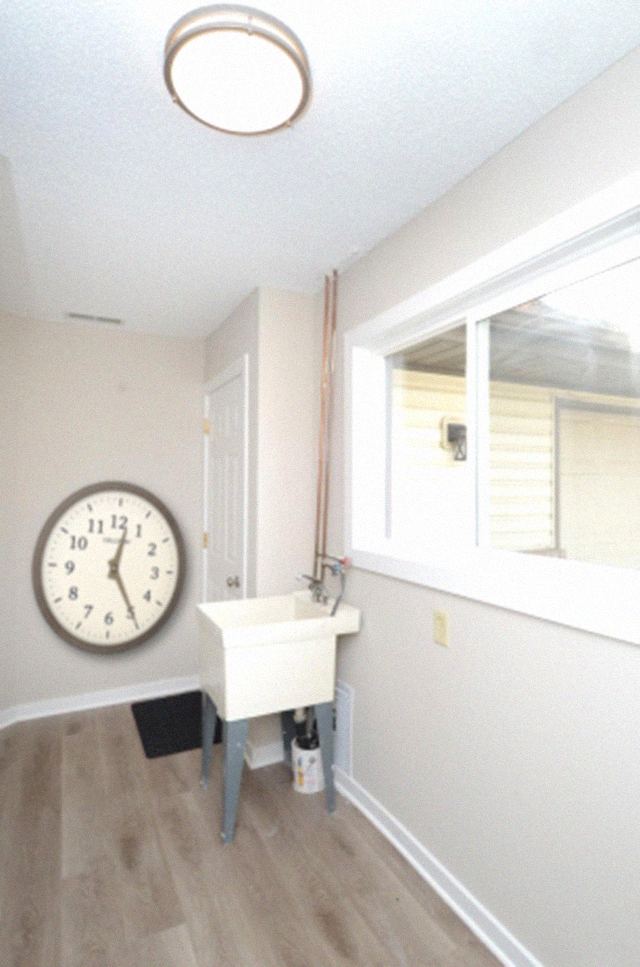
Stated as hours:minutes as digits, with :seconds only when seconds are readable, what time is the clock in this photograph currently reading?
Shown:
12:25
